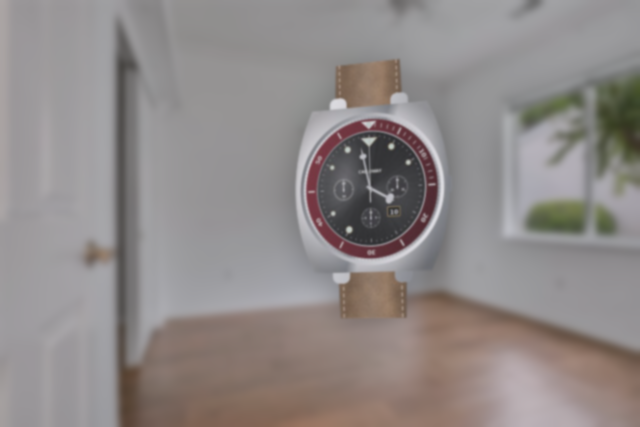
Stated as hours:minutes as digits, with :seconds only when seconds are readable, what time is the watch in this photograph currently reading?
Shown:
3:58
